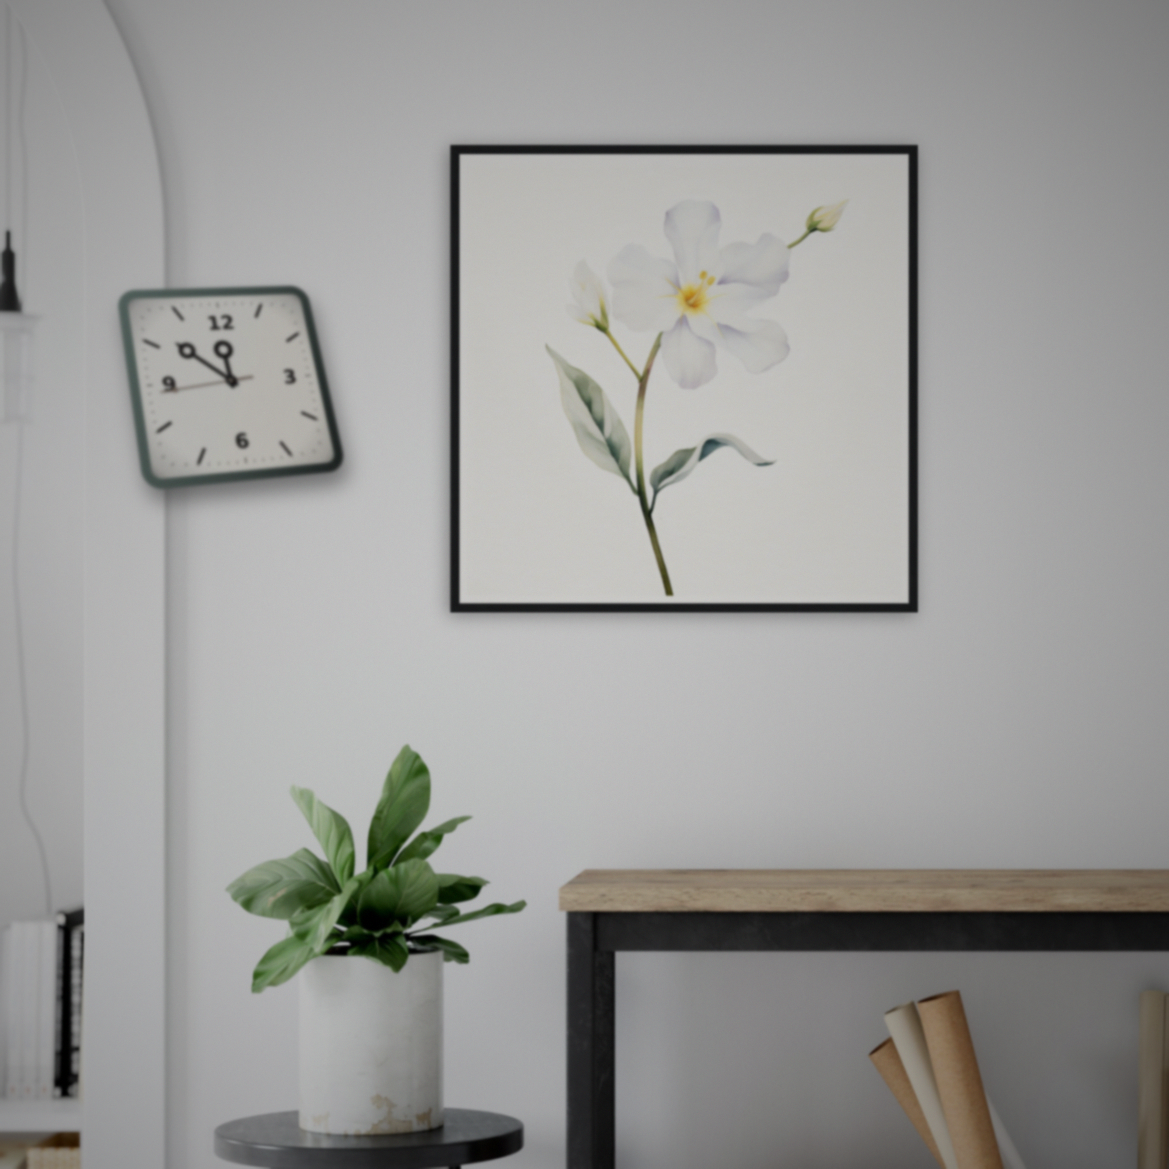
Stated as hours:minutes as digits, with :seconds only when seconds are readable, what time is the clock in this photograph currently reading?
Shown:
11:51:44
